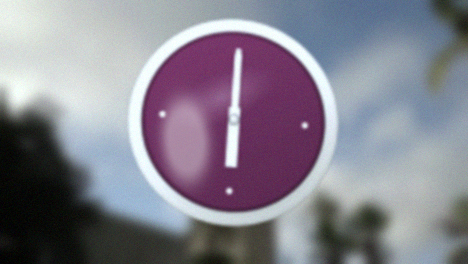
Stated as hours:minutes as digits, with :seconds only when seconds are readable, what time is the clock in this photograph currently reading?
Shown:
6:00
